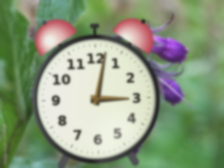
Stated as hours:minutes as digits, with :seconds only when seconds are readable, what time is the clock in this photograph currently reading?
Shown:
3:02
